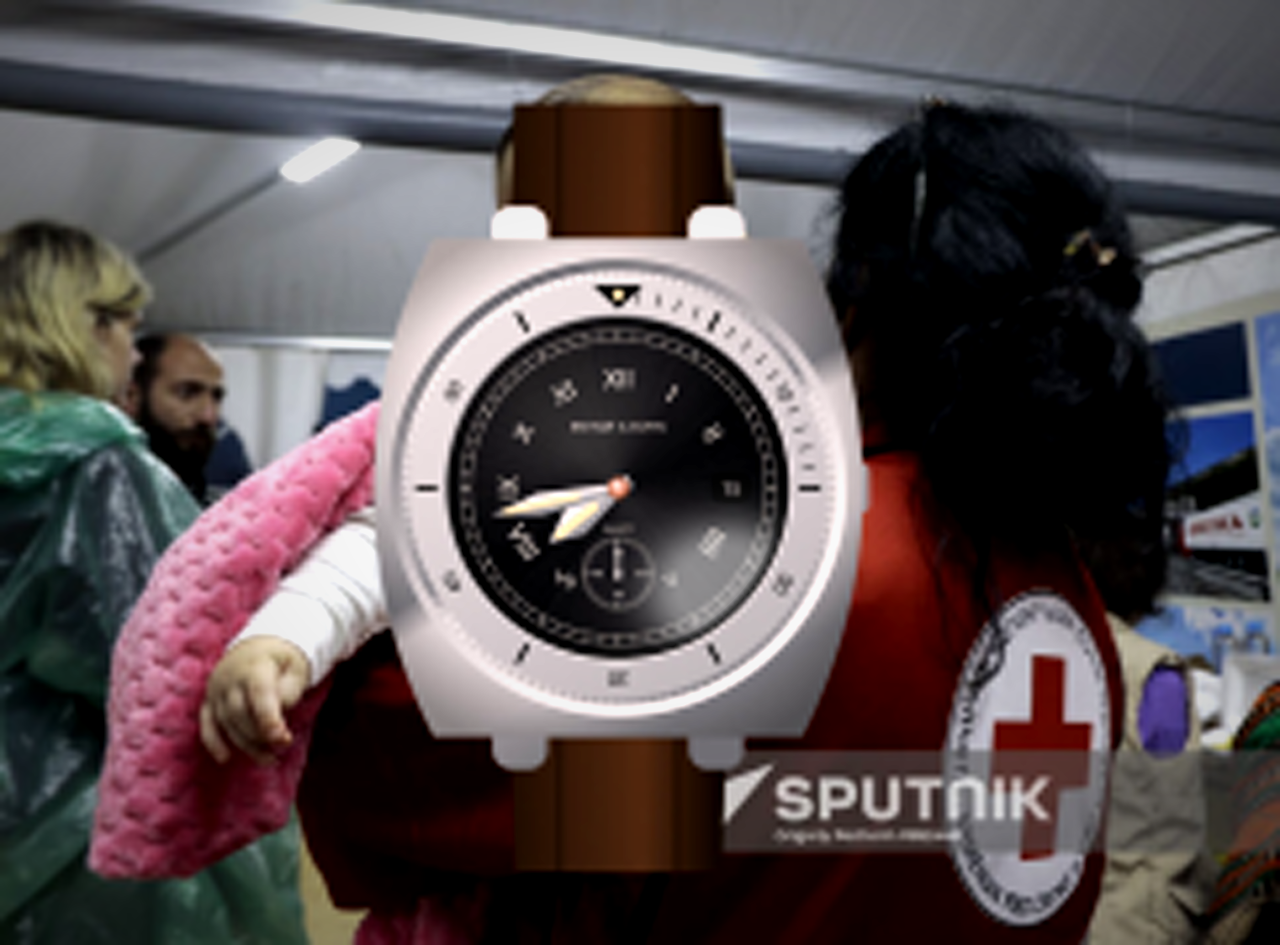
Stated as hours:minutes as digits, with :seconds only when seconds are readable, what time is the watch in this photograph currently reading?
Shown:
7:43
